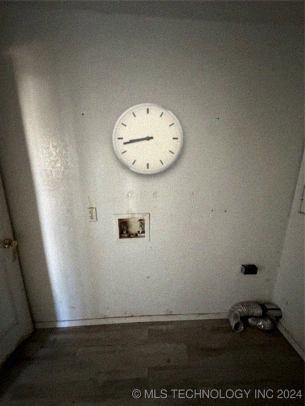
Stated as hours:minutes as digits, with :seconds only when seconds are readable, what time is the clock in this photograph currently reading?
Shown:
8:43
